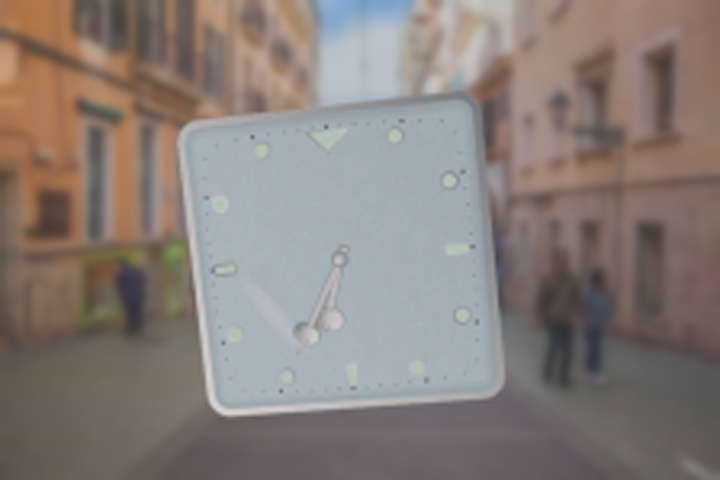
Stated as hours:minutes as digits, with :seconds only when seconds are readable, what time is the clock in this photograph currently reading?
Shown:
6:35
